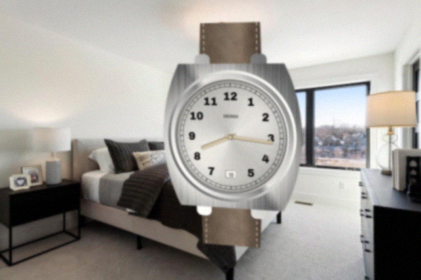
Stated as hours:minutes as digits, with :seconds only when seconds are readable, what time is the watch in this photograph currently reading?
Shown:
8:16
